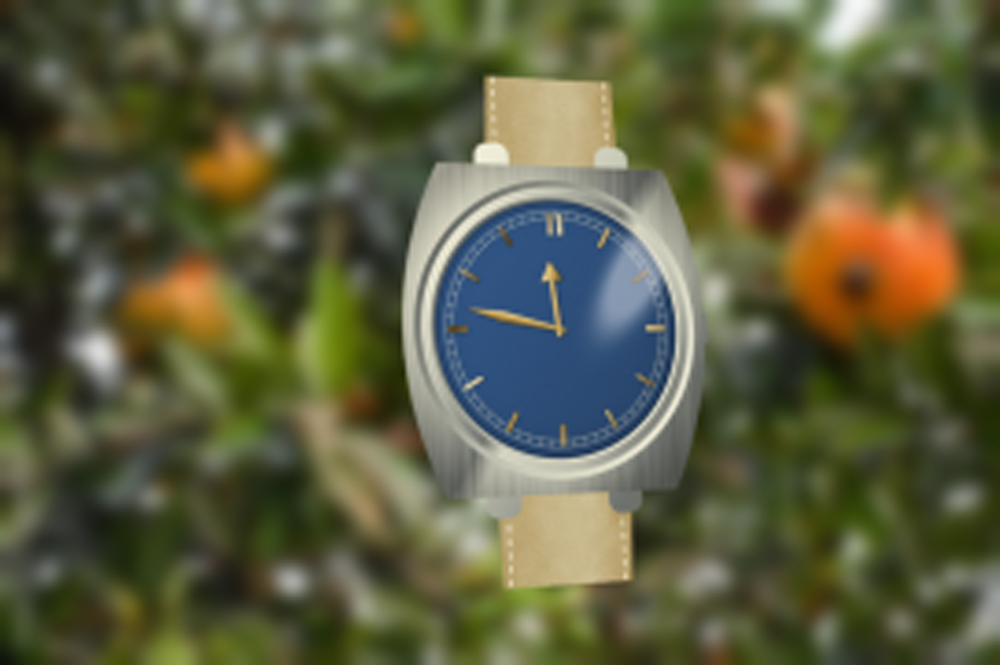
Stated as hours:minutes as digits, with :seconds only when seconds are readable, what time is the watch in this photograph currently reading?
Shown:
11:47
